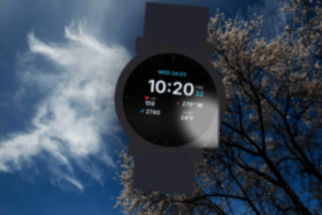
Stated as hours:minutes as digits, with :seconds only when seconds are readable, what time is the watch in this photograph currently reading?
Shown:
10:20
